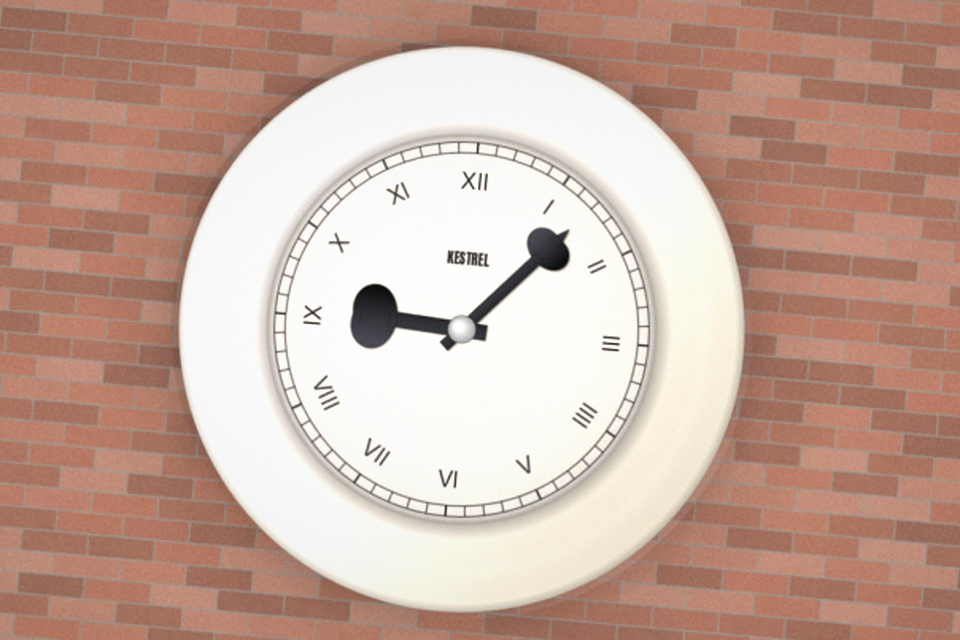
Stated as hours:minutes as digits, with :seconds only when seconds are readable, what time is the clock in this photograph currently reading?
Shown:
9:07
